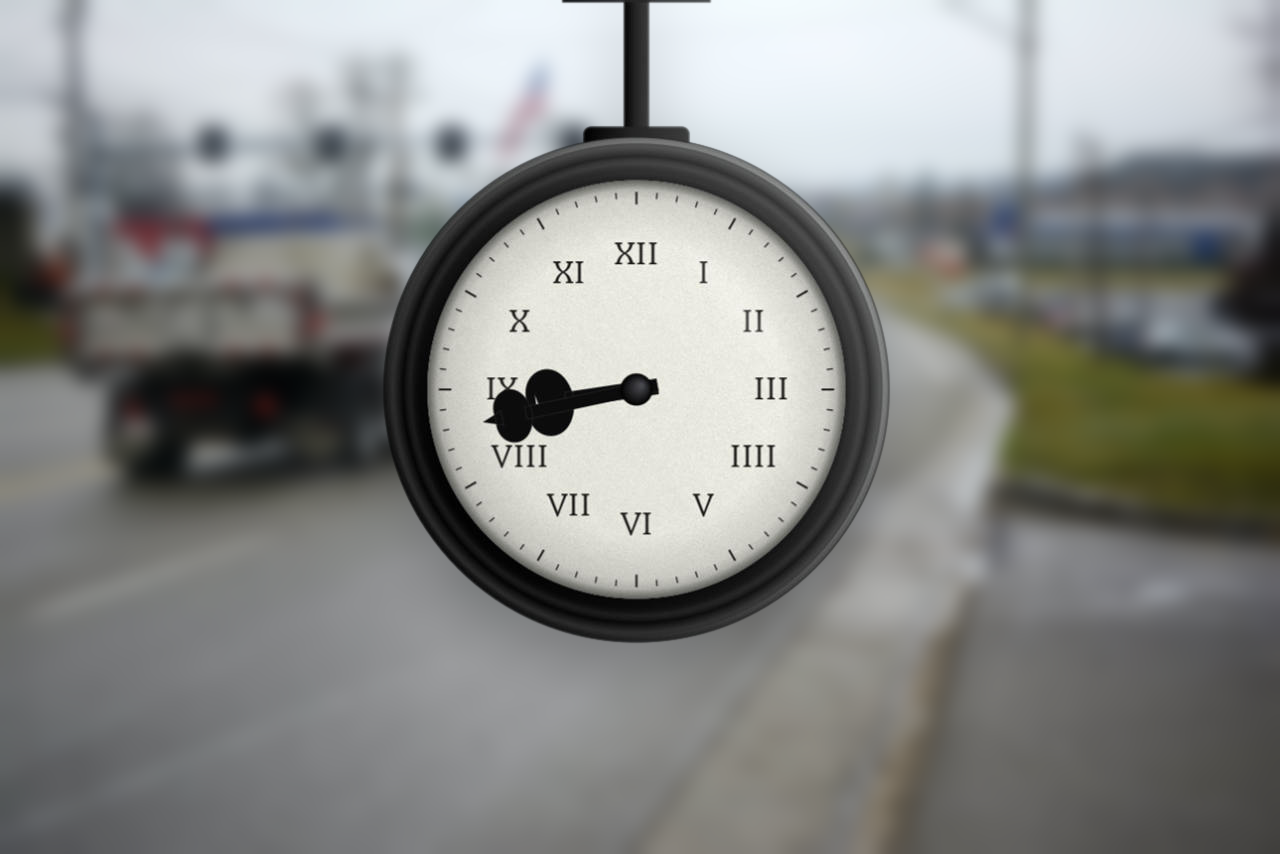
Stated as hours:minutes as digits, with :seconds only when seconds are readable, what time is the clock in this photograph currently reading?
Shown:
8:43
